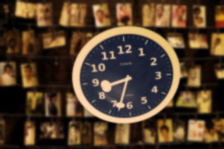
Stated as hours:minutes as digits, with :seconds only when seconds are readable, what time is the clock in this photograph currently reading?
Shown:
8:33
